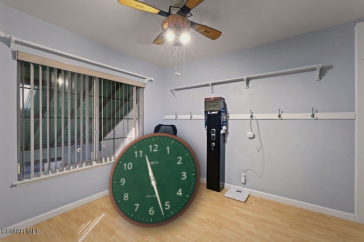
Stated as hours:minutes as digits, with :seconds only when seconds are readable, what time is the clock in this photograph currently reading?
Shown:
11:27
